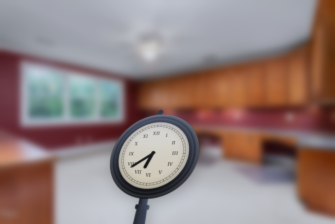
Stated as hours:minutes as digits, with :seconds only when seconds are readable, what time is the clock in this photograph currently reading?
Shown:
6:39
